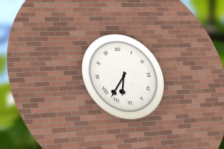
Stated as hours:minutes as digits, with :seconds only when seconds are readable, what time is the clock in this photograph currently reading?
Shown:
6:37
